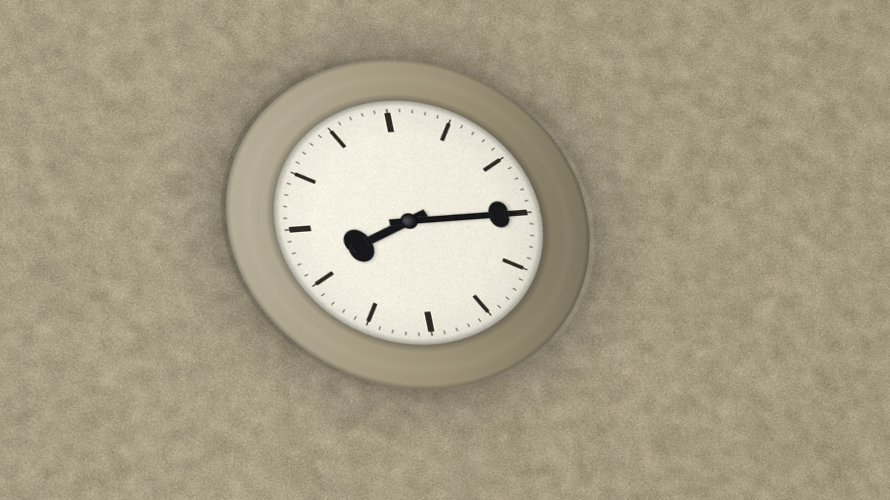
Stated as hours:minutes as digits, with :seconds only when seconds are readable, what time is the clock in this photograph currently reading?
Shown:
8:15
